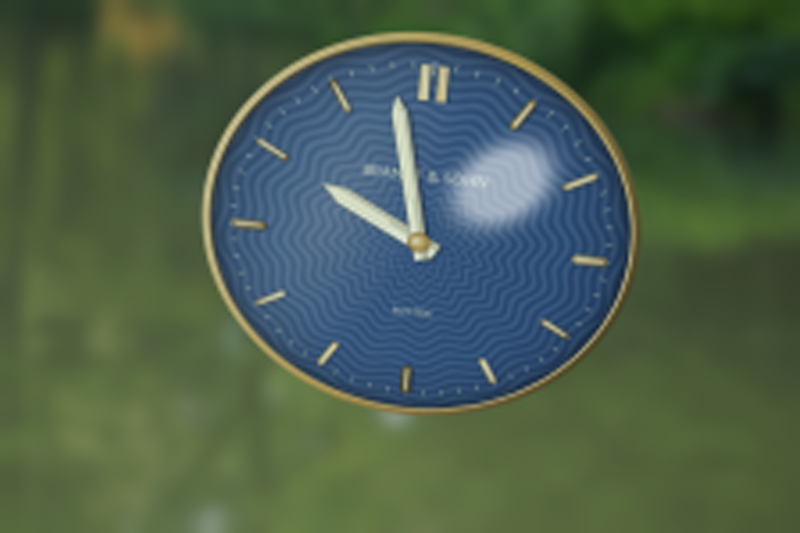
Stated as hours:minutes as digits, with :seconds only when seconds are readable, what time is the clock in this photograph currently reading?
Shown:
9:58
